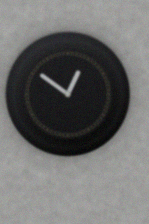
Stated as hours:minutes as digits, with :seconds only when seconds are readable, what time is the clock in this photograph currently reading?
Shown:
12:51
